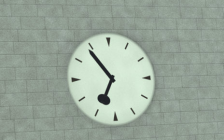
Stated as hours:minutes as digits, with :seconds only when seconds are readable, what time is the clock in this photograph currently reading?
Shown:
6:54
